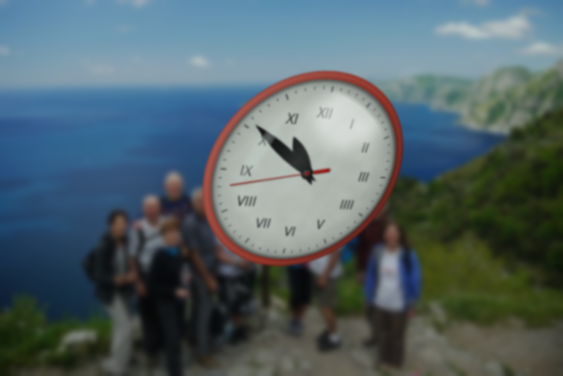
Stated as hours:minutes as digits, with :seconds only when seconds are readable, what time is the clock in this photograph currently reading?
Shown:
10:50:43
